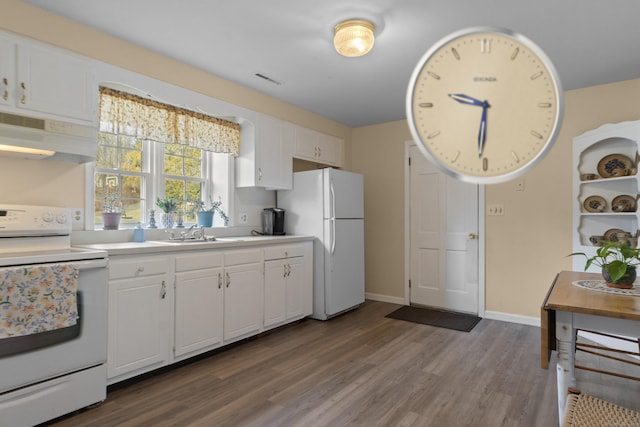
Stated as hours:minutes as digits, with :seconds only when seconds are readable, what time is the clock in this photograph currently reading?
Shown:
9:31
